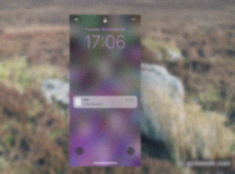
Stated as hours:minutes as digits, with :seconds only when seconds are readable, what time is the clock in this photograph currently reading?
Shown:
17:06
